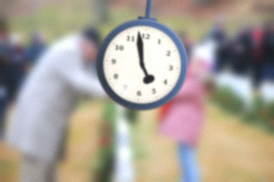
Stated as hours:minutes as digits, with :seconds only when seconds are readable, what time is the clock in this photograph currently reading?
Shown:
4:58
